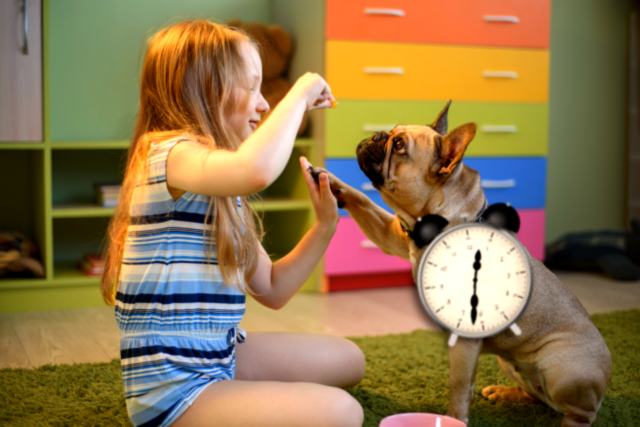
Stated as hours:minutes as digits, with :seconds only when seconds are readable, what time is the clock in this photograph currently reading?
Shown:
12:32
